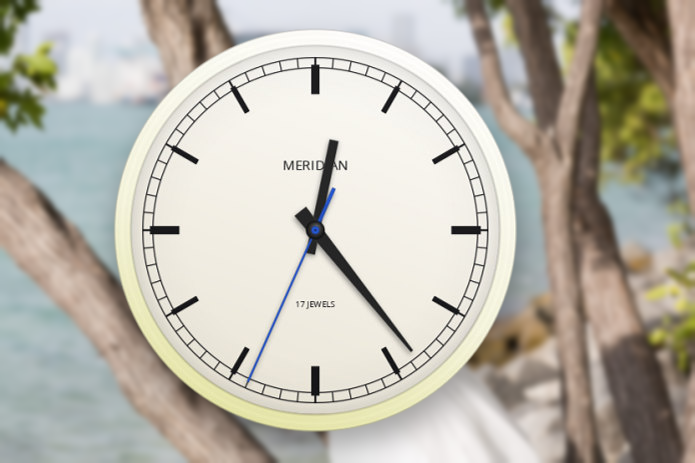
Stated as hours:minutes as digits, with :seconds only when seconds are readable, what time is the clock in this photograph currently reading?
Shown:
12:23:34
